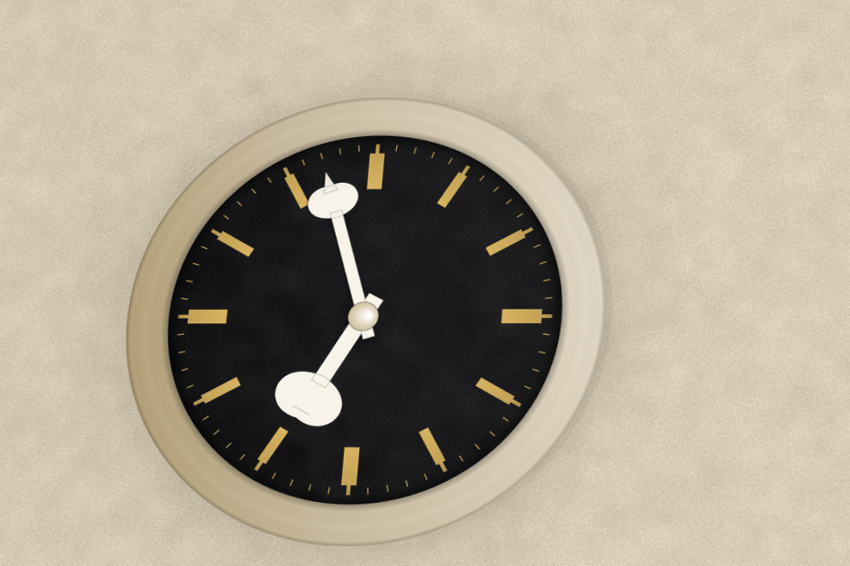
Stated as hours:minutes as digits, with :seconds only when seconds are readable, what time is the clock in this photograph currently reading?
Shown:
6:57
